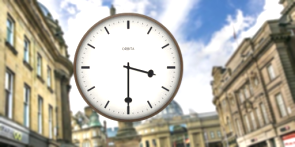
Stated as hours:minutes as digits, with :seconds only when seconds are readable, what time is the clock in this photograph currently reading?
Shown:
3:30
